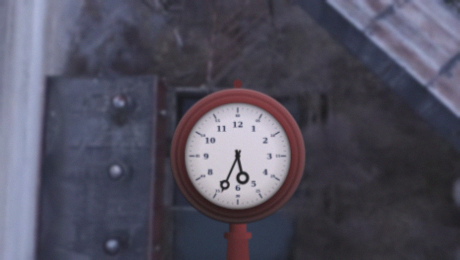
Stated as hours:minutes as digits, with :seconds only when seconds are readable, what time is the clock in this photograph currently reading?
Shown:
5:34
